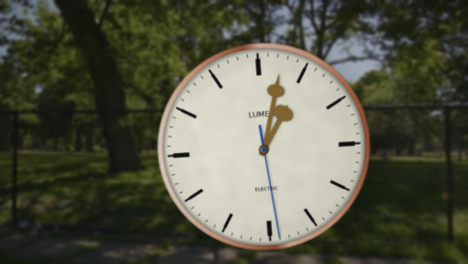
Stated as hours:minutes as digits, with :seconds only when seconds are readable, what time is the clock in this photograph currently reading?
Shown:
1:02:29
